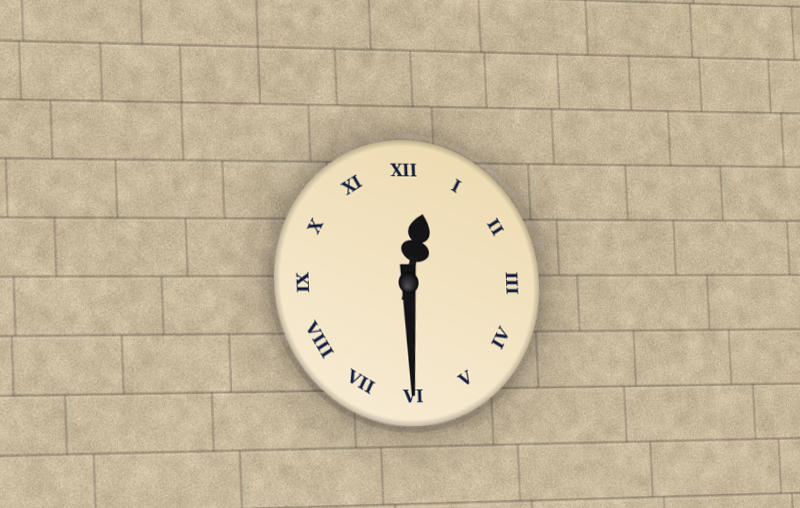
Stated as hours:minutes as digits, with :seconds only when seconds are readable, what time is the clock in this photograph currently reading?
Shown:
12:30
